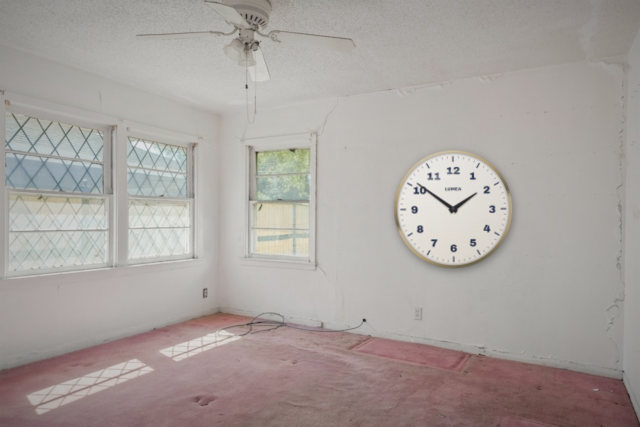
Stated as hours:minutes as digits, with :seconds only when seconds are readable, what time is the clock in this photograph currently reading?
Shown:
1:51
